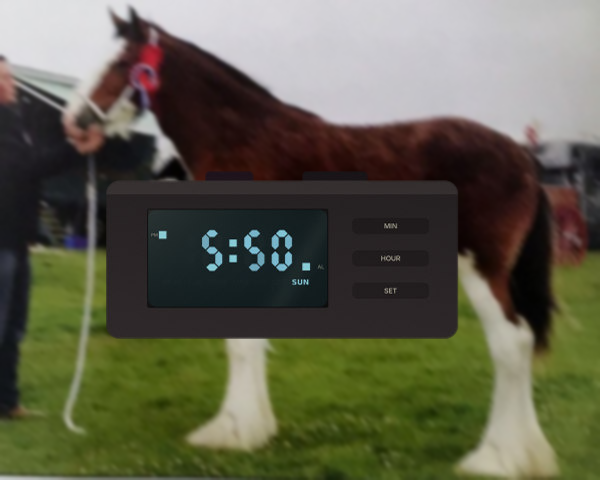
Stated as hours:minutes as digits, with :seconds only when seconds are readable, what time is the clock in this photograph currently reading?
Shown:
5:50
